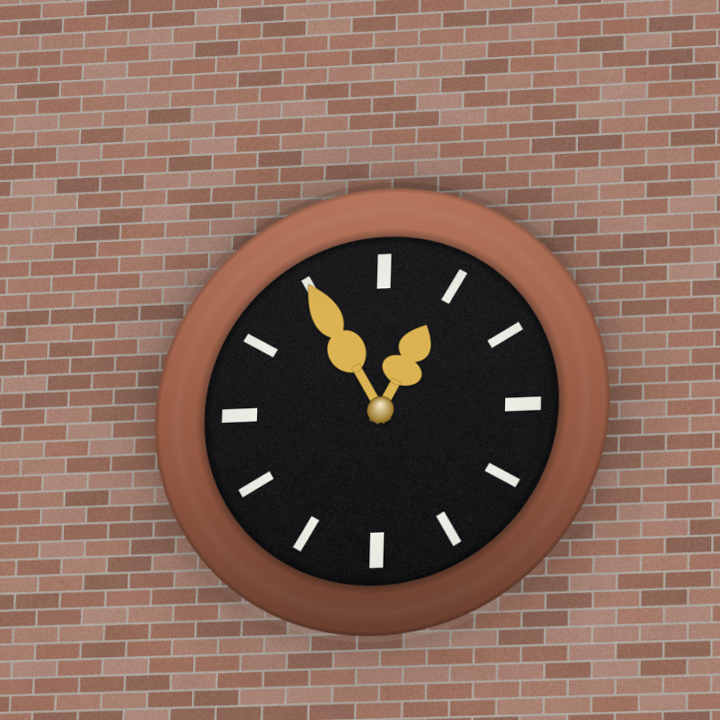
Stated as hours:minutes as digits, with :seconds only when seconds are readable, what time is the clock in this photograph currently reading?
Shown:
12:55
